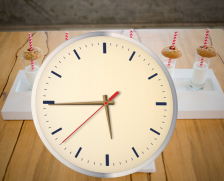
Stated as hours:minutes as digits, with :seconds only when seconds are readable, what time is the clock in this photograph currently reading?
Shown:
5:44:38
